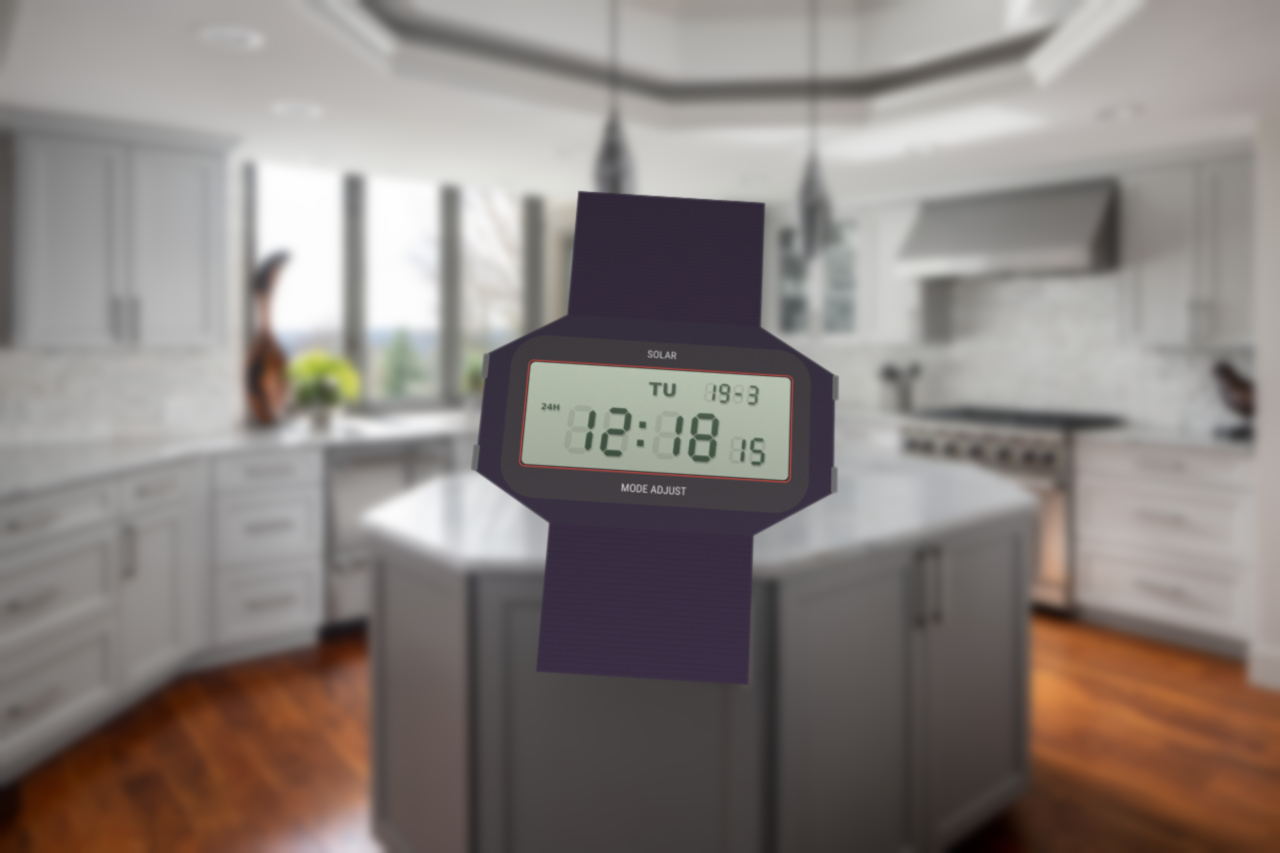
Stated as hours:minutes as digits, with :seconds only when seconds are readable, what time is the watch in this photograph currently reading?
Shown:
12:18:15
